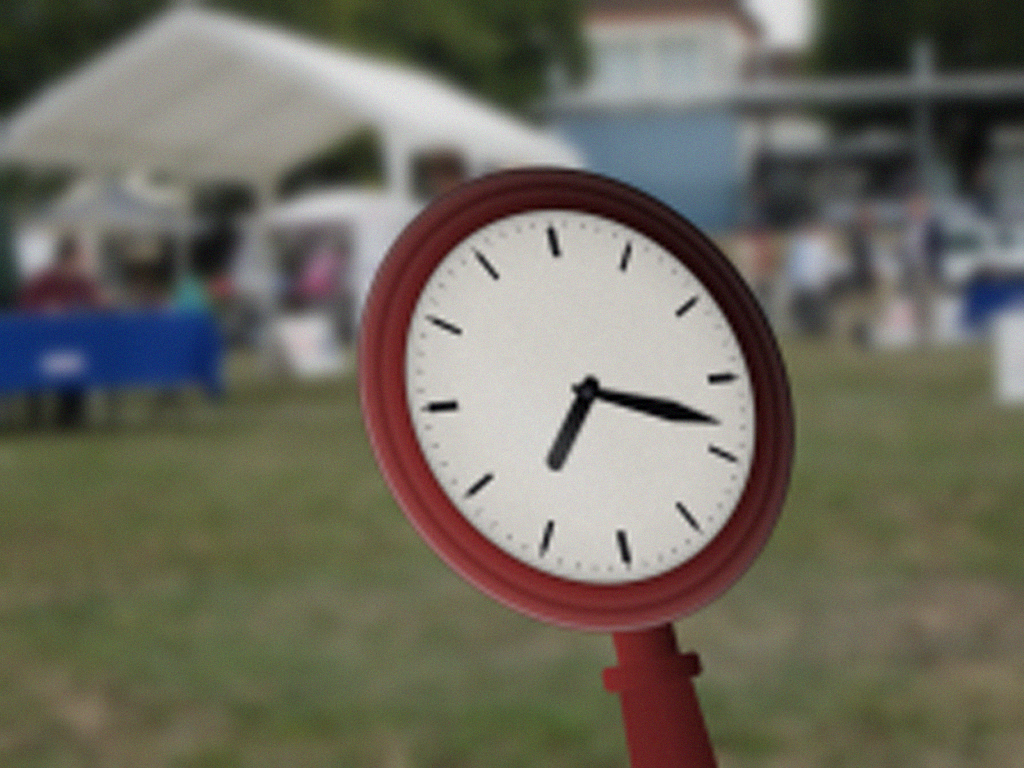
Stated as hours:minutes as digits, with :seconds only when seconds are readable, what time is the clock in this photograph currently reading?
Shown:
7:18
